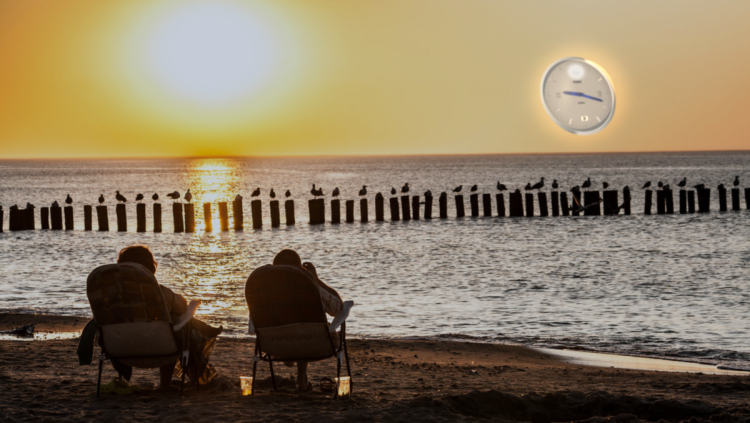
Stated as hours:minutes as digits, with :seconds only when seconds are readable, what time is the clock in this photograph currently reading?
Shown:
9:18
